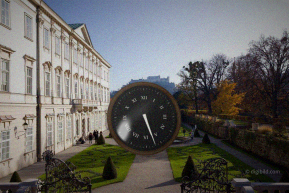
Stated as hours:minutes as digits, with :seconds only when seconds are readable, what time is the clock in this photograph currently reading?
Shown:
5:27
